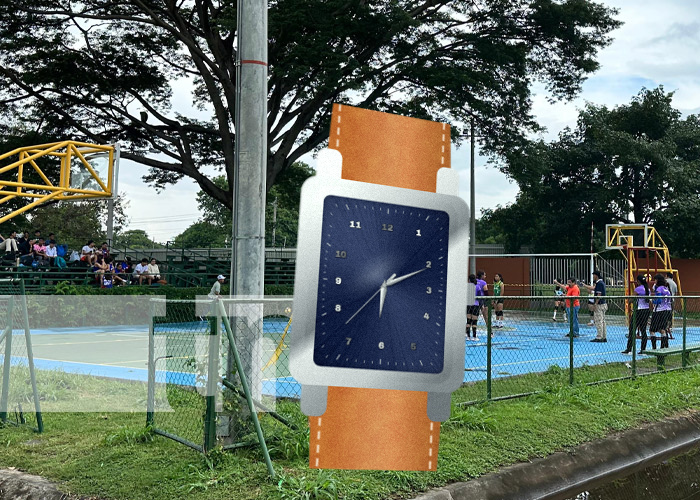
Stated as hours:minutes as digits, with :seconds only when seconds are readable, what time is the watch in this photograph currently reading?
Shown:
6:10:37
